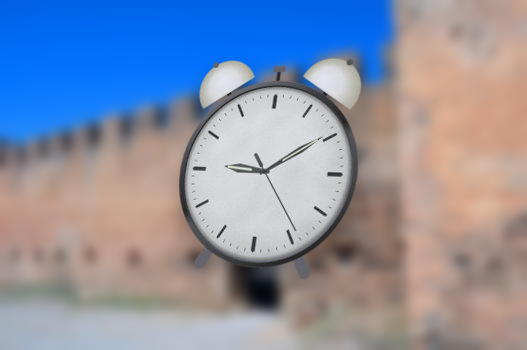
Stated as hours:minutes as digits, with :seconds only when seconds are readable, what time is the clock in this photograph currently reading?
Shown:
9:09:24
